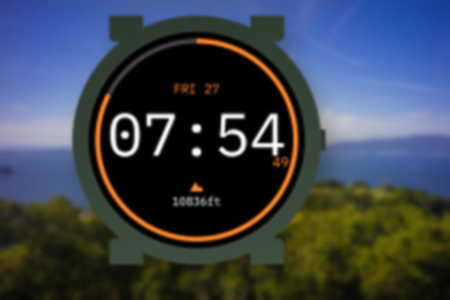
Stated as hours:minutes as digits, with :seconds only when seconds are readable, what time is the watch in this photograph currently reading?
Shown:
7:54
